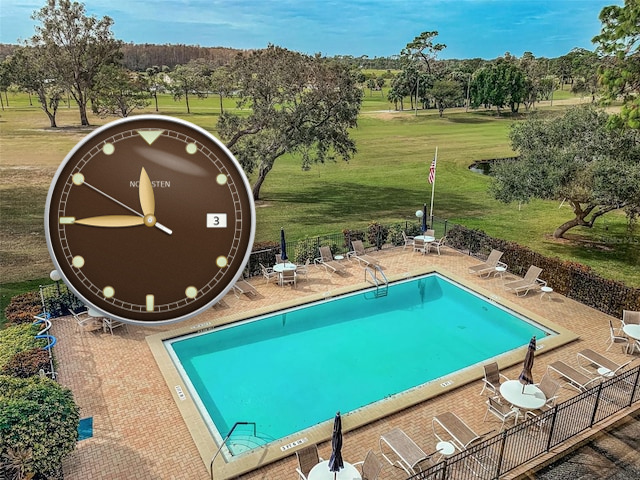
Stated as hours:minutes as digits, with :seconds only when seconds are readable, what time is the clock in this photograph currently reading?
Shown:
11:44:50
